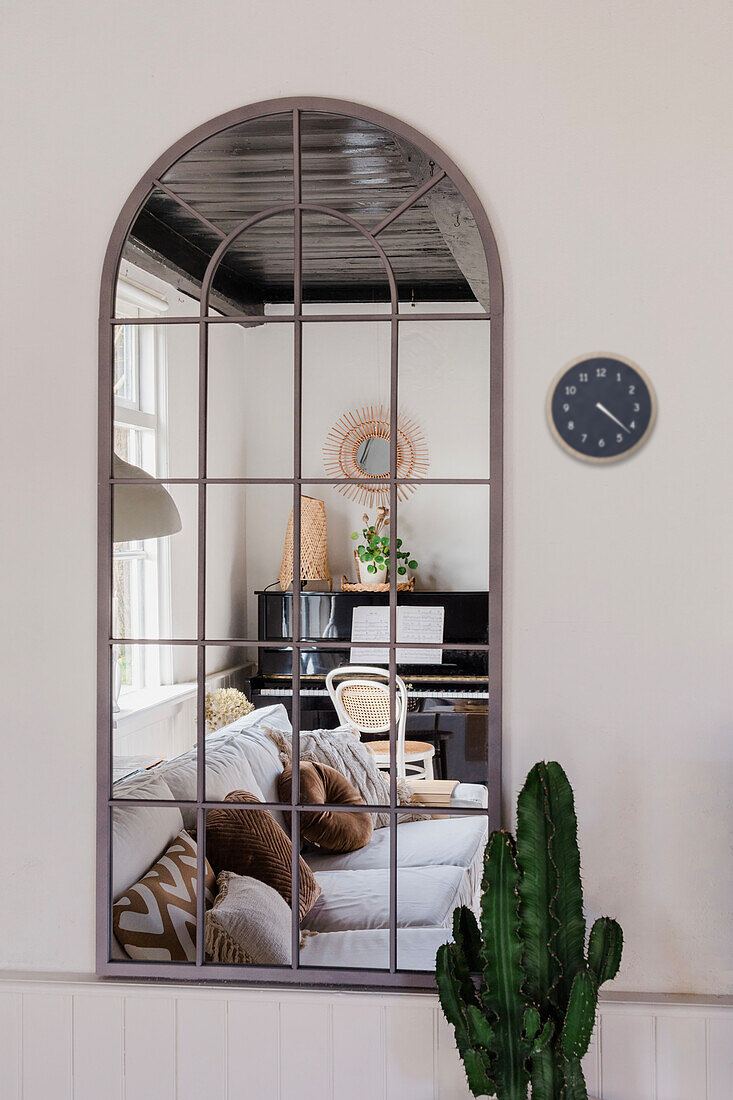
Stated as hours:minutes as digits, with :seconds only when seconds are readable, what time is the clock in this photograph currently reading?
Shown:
4:22
